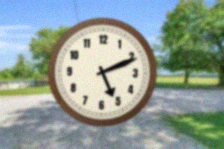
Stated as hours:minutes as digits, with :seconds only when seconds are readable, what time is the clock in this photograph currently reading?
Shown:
5:11
